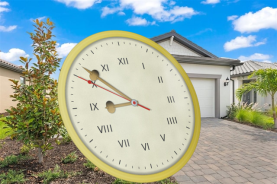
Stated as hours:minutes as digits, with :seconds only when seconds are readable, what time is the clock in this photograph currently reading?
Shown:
8:51:50
